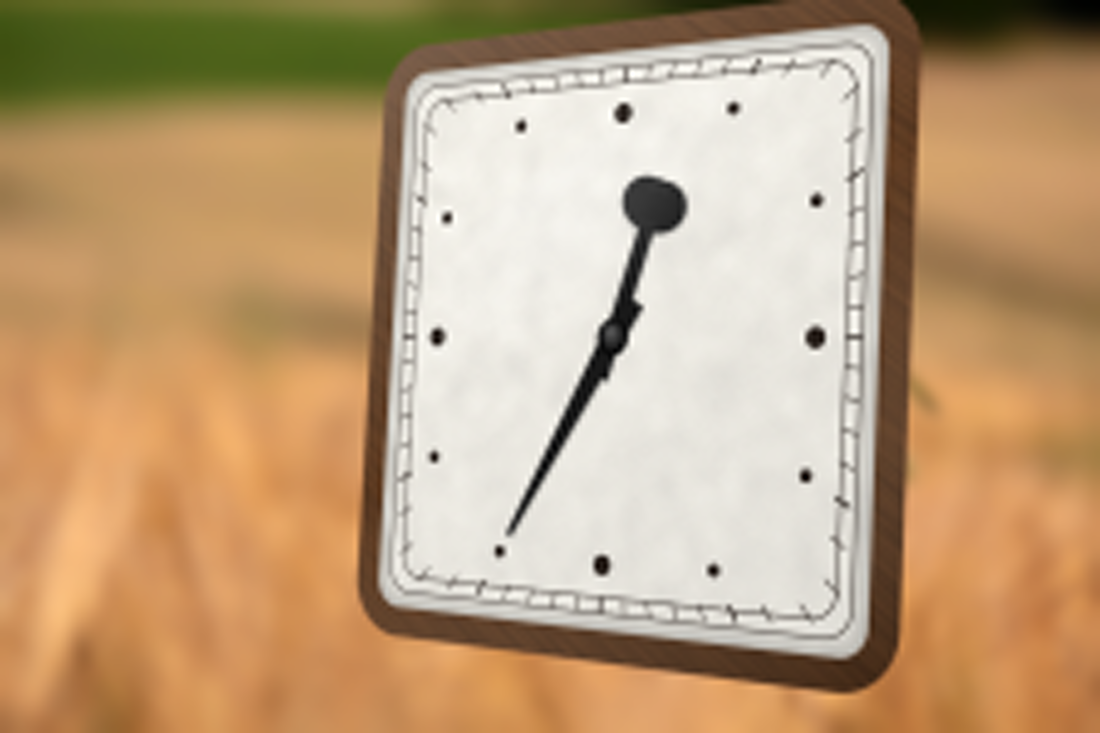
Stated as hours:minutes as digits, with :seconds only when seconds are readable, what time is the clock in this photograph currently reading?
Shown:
12:35
